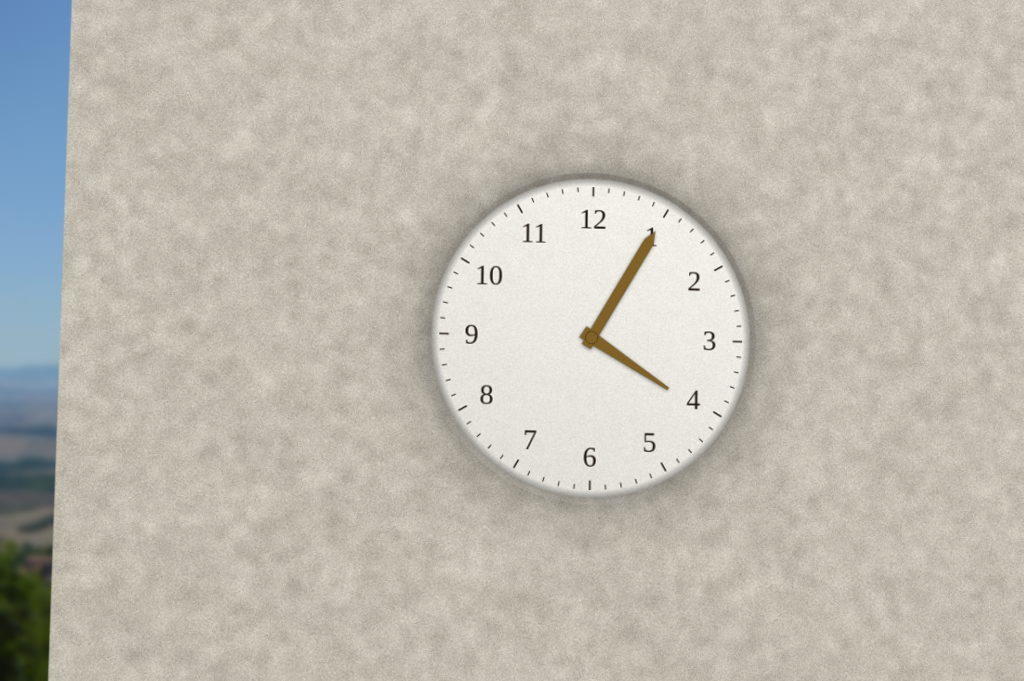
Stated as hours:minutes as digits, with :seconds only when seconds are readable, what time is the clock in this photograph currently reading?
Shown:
4:05
